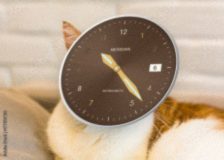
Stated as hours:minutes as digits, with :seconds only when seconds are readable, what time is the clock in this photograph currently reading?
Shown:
10:23
